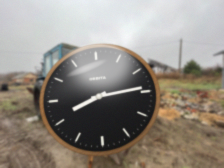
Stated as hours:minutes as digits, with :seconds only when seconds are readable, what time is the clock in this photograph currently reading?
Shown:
8:14
